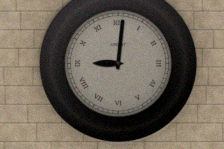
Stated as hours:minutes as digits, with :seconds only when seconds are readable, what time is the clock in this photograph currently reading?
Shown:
9:01
